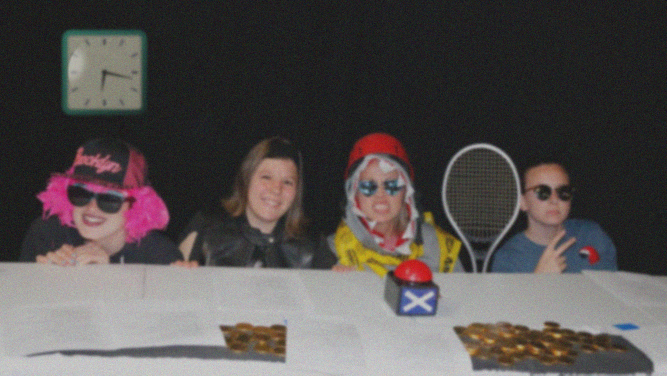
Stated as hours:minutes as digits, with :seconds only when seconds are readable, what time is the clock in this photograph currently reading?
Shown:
6:17
